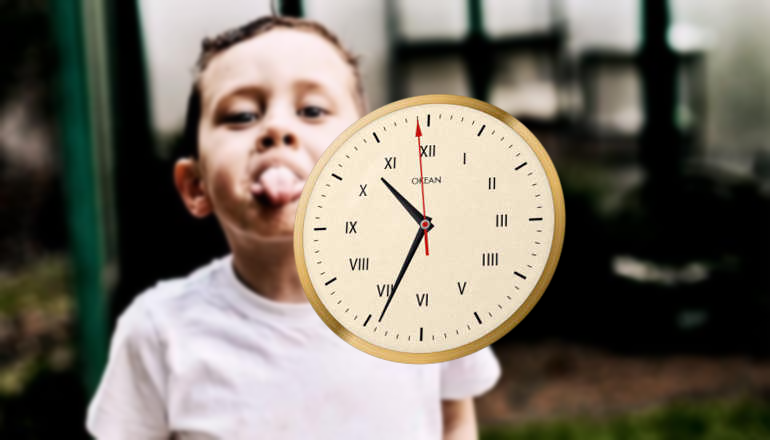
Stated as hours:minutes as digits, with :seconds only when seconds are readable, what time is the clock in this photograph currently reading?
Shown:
10:33:59
